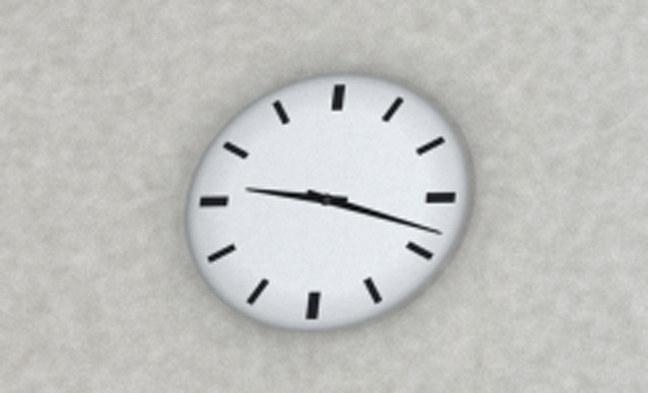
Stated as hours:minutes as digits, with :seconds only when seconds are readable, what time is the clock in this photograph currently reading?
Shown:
9:18
